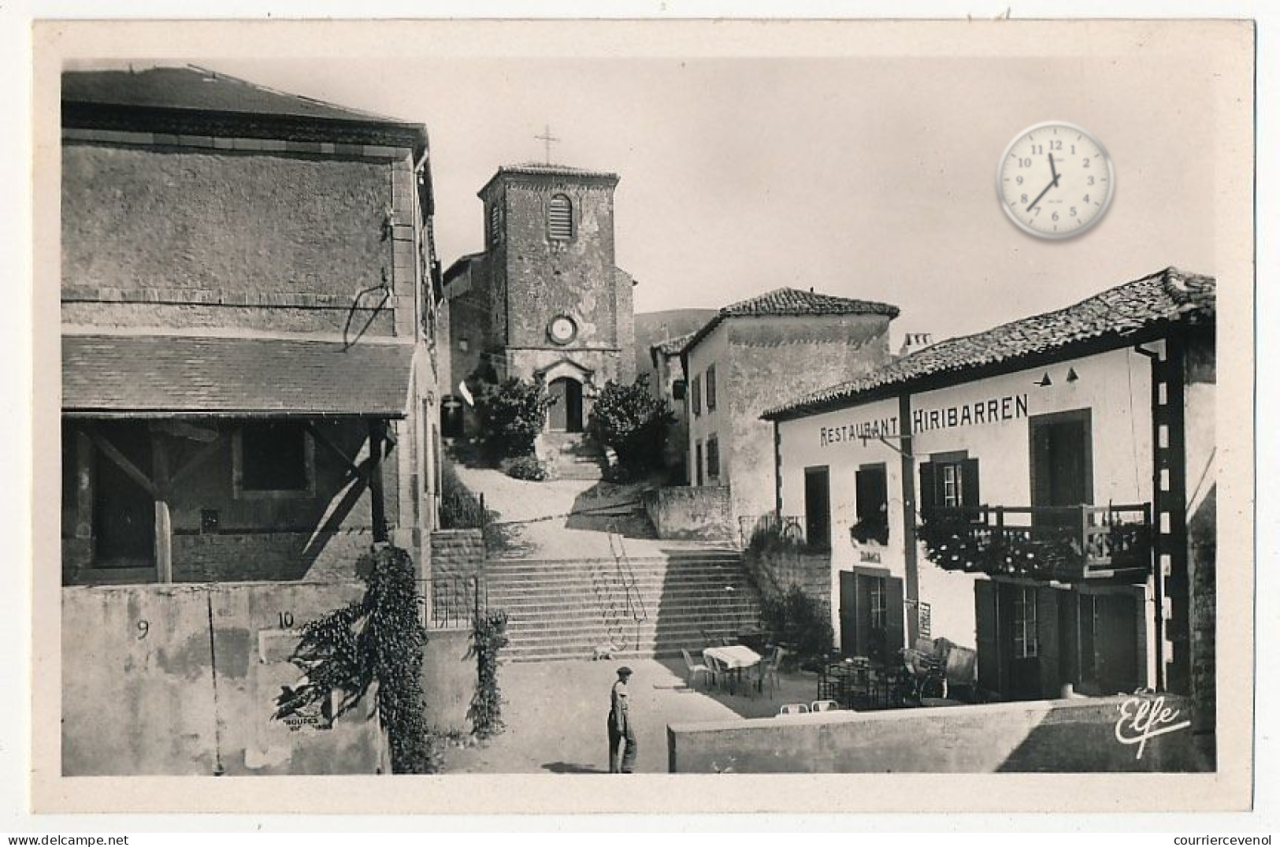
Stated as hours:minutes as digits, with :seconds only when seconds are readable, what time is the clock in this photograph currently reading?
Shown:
11:37
